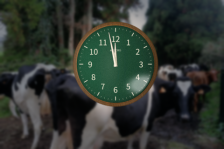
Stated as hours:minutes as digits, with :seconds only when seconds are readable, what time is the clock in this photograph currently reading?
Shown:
11:58
